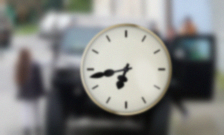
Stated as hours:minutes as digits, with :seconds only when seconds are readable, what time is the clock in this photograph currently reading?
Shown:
6:43
